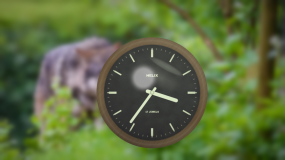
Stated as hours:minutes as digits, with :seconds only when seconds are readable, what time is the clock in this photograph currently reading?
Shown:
3:36
